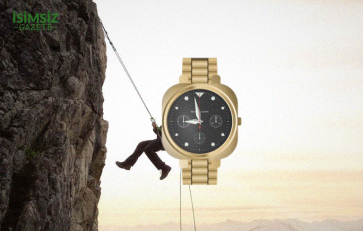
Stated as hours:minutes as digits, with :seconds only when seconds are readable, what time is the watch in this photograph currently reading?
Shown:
8:58
